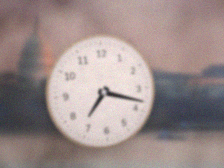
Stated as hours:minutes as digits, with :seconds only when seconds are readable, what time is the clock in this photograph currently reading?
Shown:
7:18
